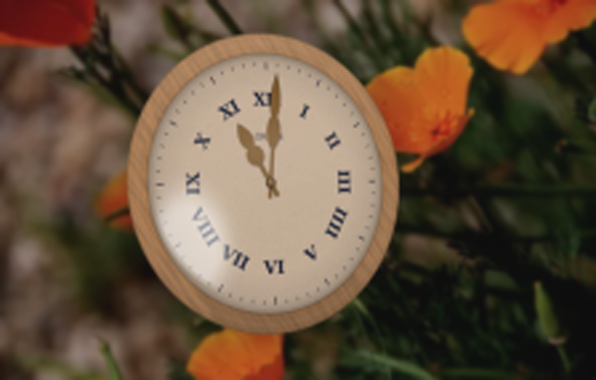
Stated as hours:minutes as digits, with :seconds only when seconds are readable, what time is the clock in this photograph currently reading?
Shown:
11:01
